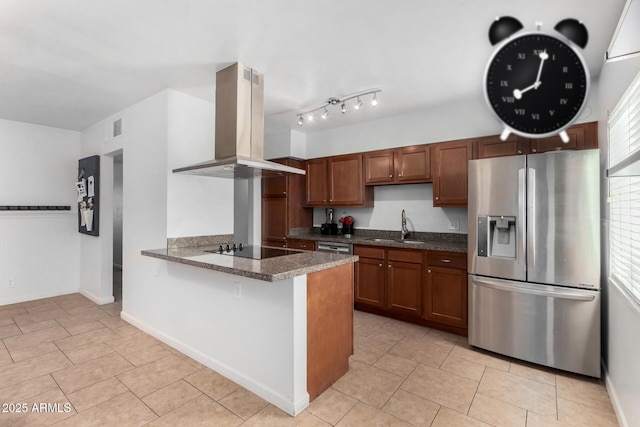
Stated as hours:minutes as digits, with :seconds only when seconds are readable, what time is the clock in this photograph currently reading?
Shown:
8:02
